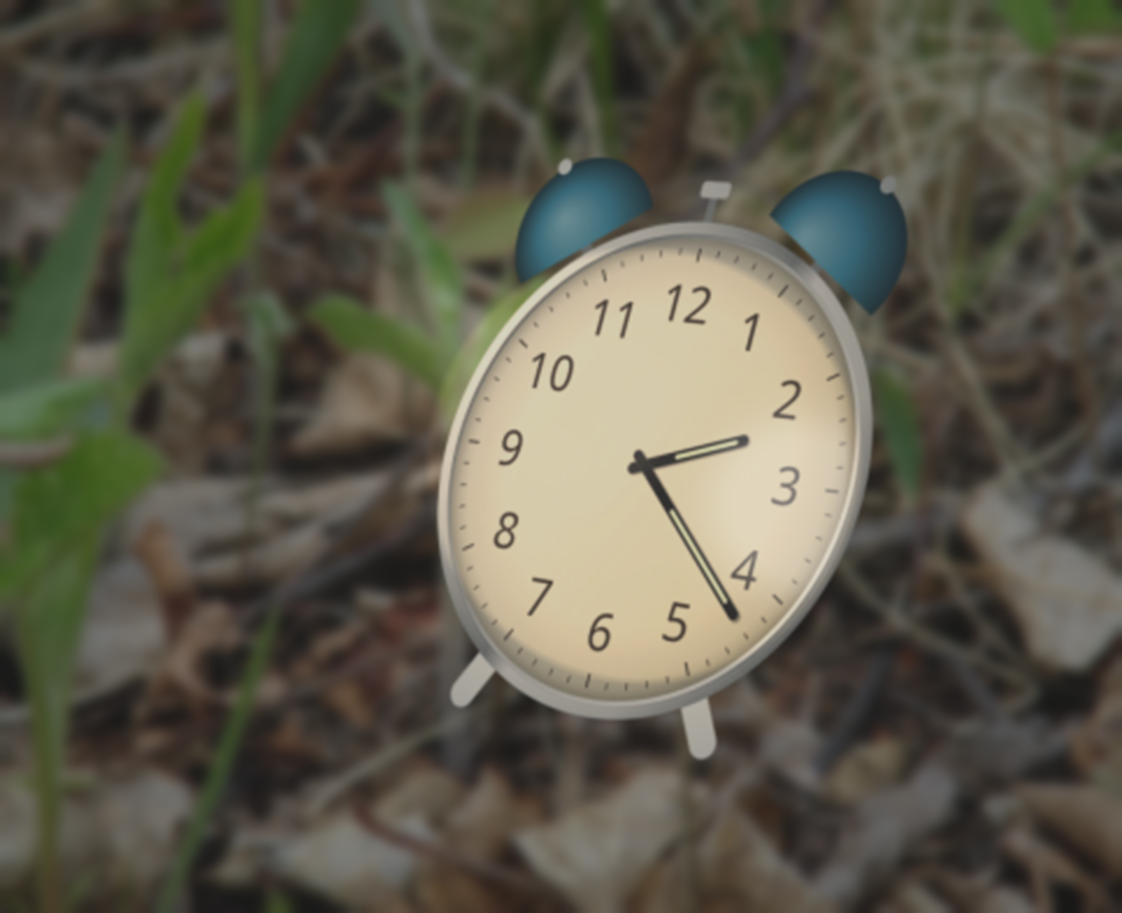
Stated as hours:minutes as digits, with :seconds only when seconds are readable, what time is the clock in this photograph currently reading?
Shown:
2:22
